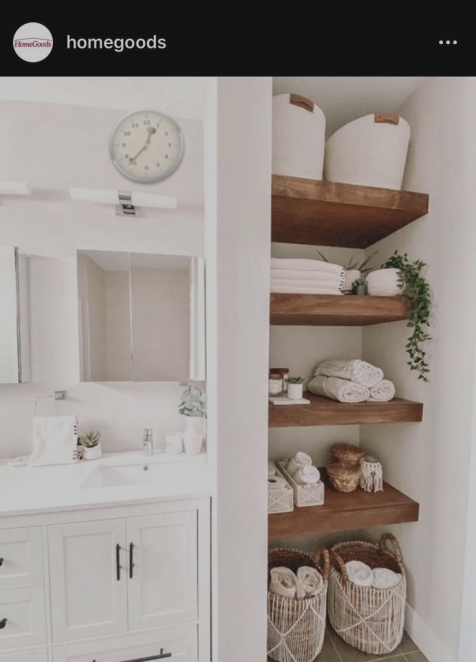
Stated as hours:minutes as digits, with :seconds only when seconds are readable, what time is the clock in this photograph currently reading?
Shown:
12:37
